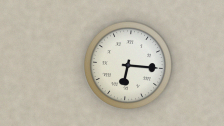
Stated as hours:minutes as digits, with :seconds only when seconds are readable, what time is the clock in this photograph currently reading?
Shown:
6:15
